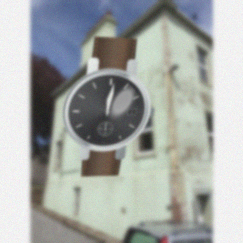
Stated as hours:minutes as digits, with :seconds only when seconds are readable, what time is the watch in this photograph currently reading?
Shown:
12:01
